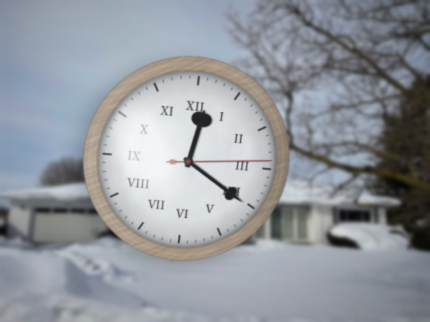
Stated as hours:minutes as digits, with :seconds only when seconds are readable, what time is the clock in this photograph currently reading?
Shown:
12:20:14
